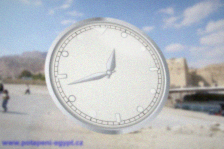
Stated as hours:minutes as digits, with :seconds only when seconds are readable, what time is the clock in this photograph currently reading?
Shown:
12:43
